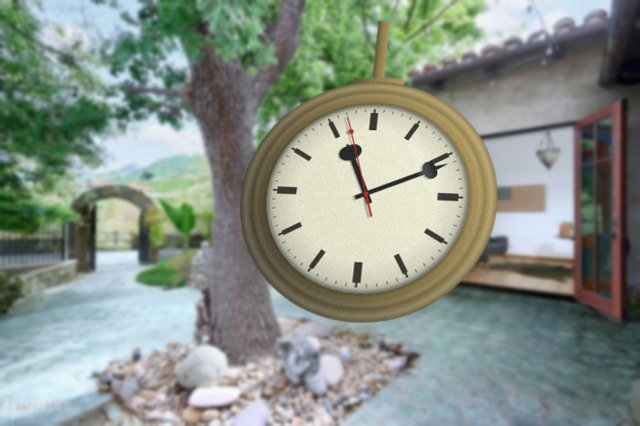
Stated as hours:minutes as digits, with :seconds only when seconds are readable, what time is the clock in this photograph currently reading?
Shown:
11:10:57
